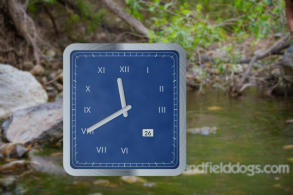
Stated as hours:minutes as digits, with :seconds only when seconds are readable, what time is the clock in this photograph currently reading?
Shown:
11:40
